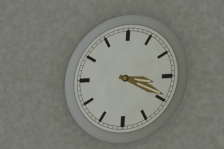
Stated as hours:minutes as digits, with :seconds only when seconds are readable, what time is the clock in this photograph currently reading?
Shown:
3:19
